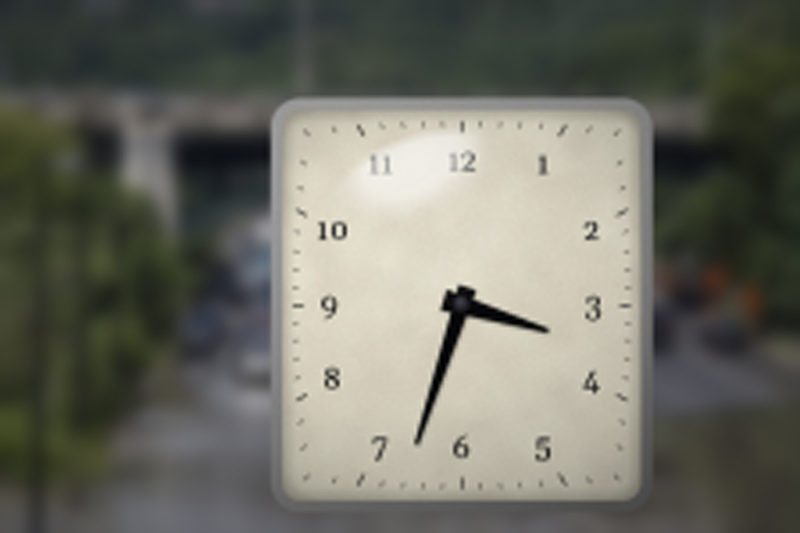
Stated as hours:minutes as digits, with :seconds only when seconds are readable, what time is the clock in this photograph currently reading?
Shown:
3:33
